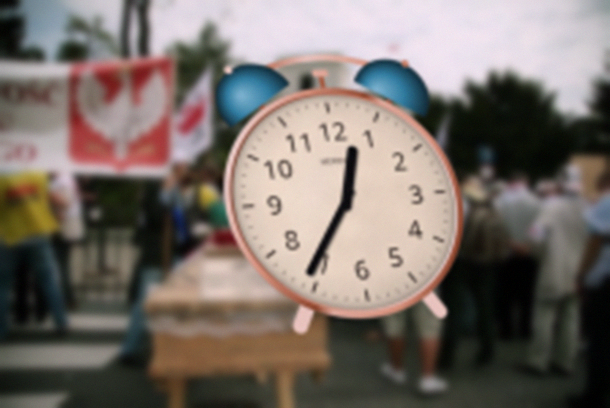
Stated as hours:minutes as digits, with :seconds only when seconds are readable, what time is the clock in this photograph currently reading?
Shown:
12:36
